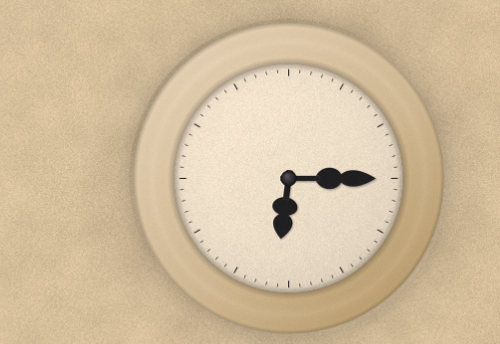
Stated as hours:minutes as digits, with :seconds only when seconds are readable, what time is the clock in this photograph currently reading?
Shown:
6:15
